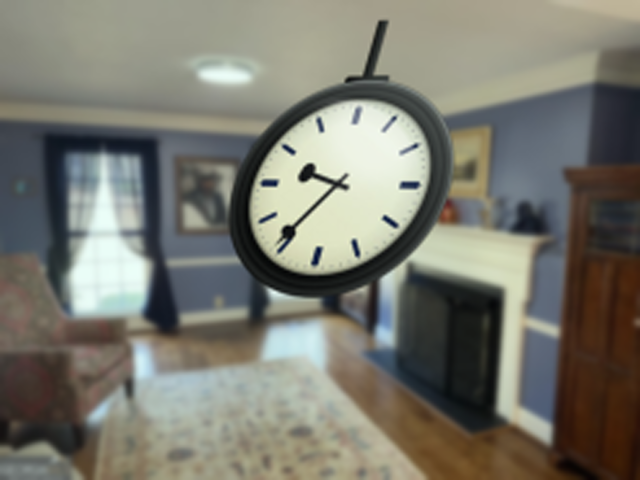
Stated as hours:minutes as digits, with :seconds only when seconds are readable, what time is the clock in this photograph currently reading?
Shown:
9:36
